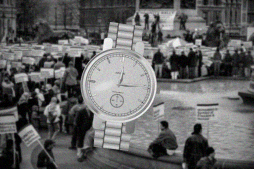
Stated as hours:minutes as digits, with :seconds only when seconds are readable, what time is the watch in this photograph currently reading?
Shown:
12:14
